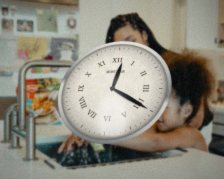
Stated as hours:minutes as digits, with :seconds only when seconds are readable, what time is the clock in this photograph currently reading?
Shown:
12:20
